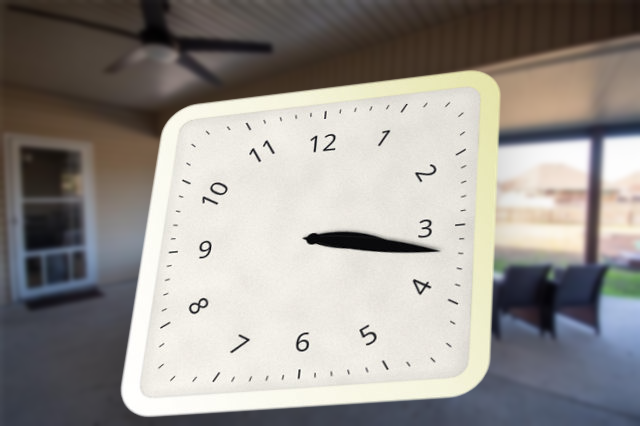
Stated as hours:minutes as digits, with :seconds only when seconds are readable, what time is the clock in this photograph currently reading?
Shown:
3:17
